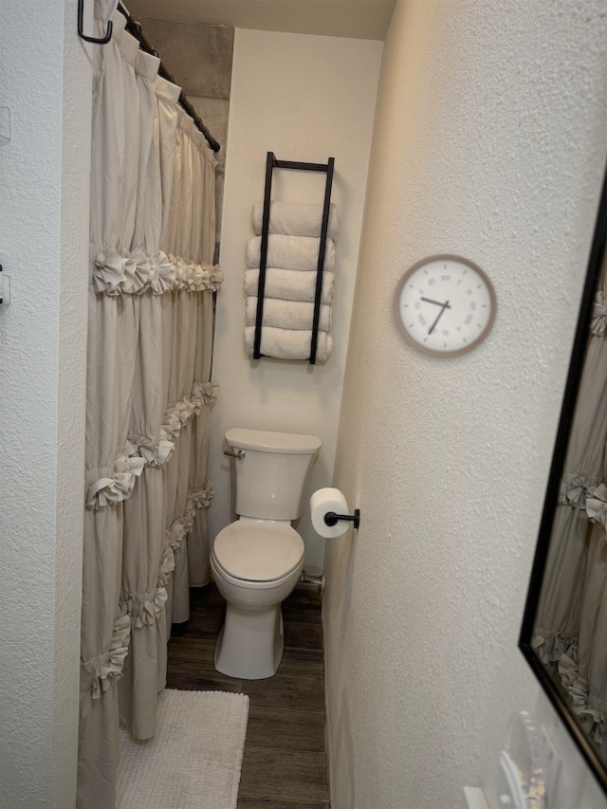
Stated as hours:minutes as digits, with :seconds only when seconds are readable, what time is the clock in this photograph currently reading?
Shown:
9:35
